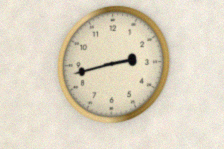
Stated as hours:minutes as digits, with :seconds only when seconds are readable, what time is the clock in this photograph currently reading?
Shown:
2:43
